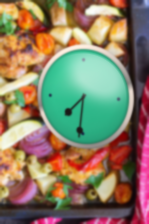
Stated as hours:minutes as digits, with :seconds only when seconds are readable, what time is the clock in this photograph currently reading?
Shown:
7:31
